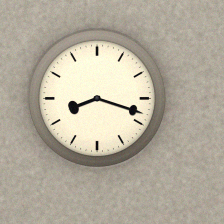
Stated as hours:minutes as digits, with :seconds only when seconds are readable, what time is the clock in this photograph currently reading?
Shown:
8:18
